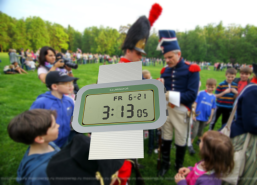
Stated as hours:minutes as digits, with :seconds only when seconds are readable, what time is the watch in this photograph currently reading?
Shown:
3:13:05
